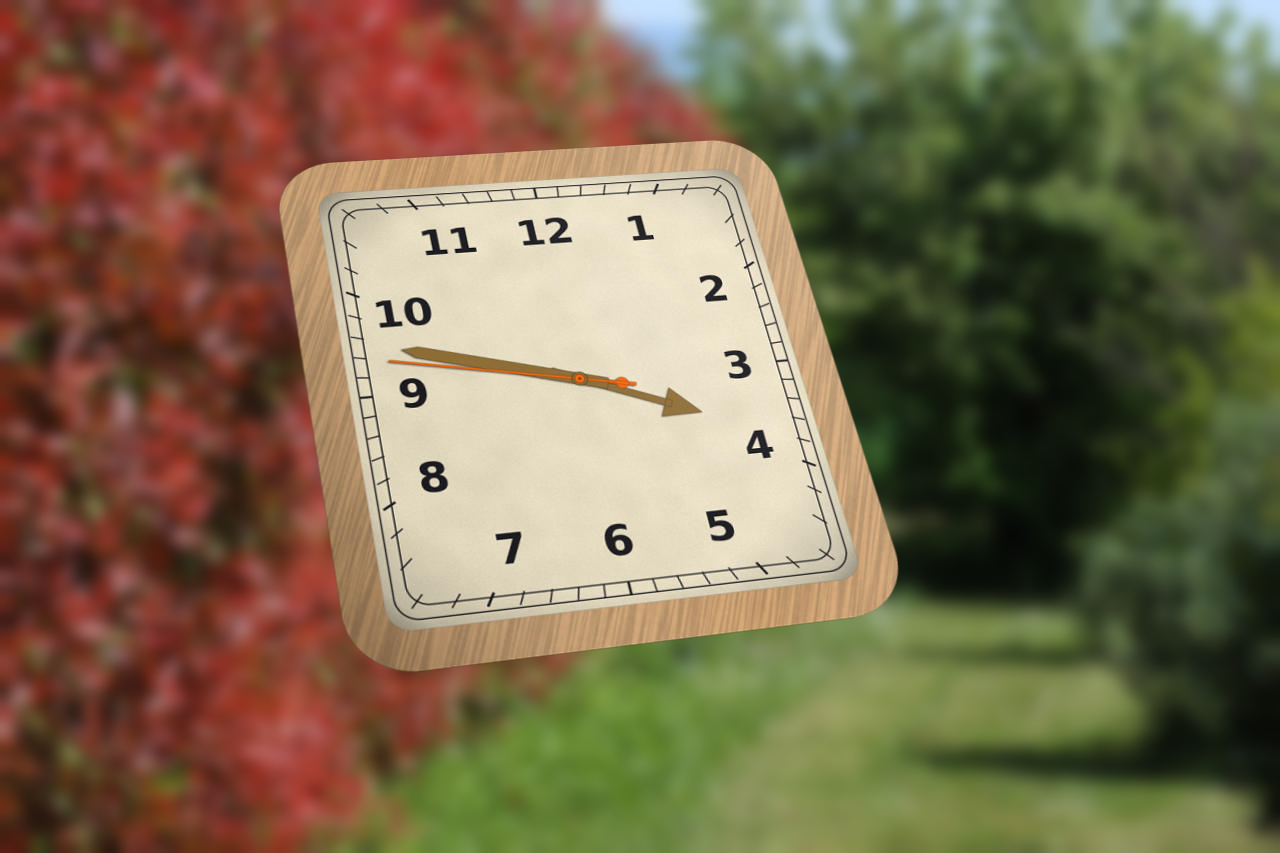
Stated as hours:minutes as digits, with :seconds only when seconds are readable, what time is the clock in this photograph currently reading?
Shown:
3:47:47
